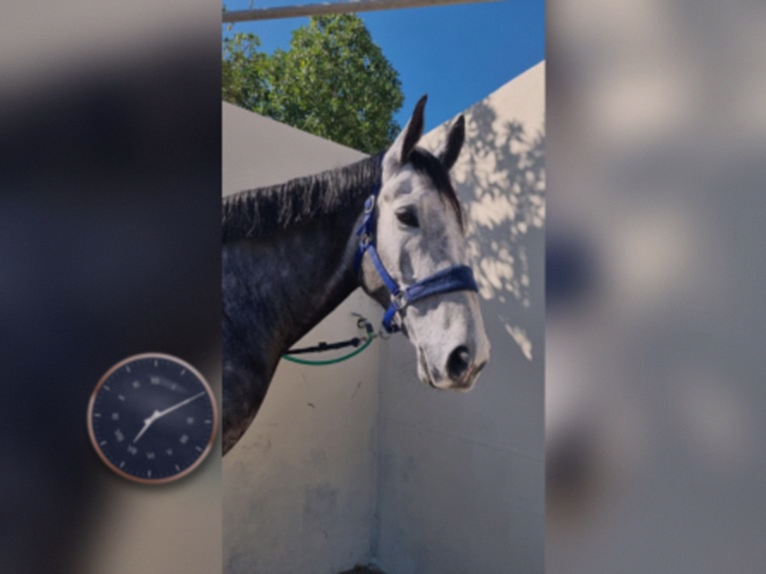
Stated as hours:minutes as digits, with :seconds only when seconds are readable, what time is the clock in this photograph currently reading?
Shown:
7:10
